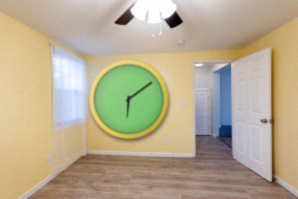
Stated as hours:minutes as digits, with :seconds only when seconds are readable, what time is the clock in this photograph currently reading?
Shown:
6:09
